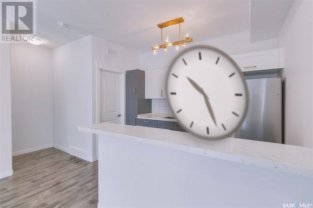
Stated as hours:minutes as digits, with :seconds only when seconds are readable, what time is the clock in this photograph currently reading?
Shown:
10:27
